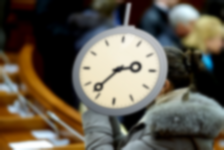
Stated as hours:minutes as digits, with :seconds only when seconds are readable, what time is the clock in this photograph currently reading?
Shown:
2:37
